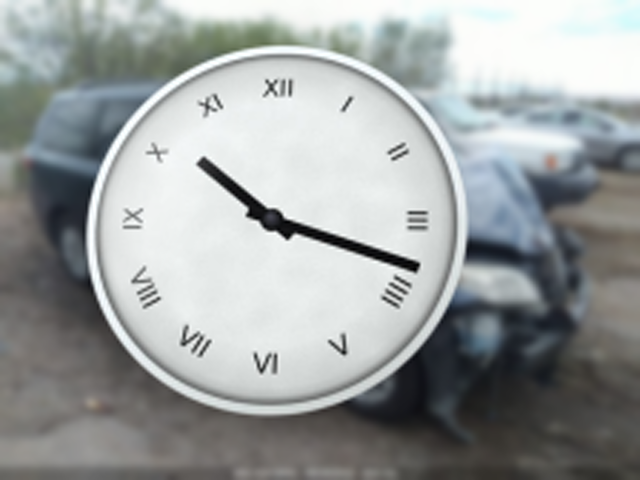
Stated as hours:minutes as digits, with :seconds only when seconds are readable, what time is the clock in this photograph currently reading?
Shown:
10:18
